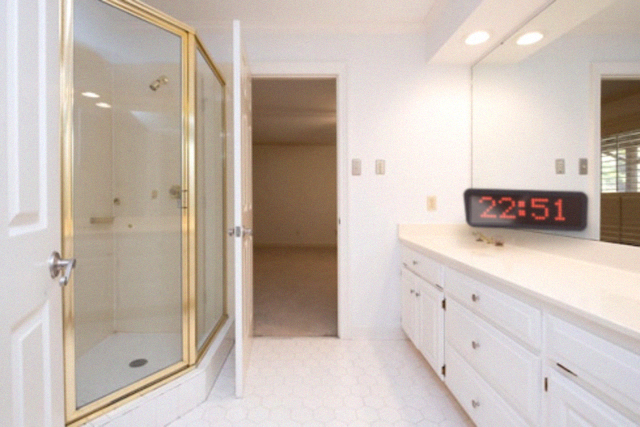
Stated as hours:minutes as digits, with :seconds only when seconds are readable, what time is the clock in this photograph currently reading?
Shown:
22:51
